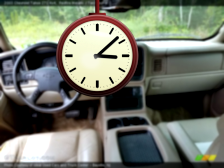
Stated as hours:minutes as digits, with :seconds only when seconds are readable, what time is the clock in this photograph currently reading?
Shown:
3:08
